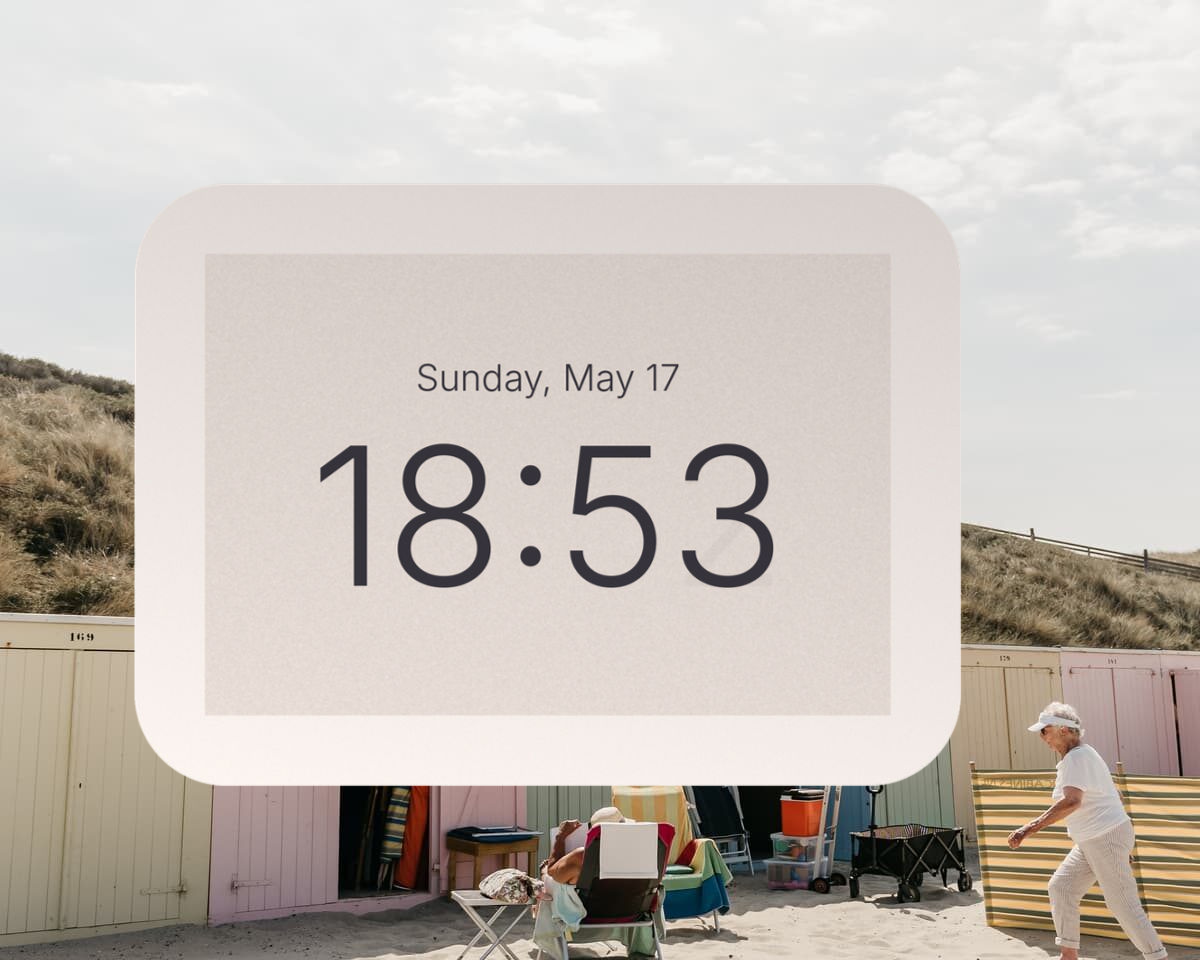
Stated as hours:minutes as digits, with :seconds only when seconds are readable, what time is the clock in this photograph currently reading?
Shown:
18:53
